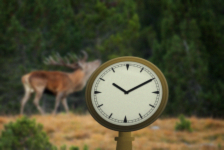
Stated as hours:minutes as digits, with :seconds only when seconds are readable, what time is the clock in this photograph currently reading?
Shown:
10:10
